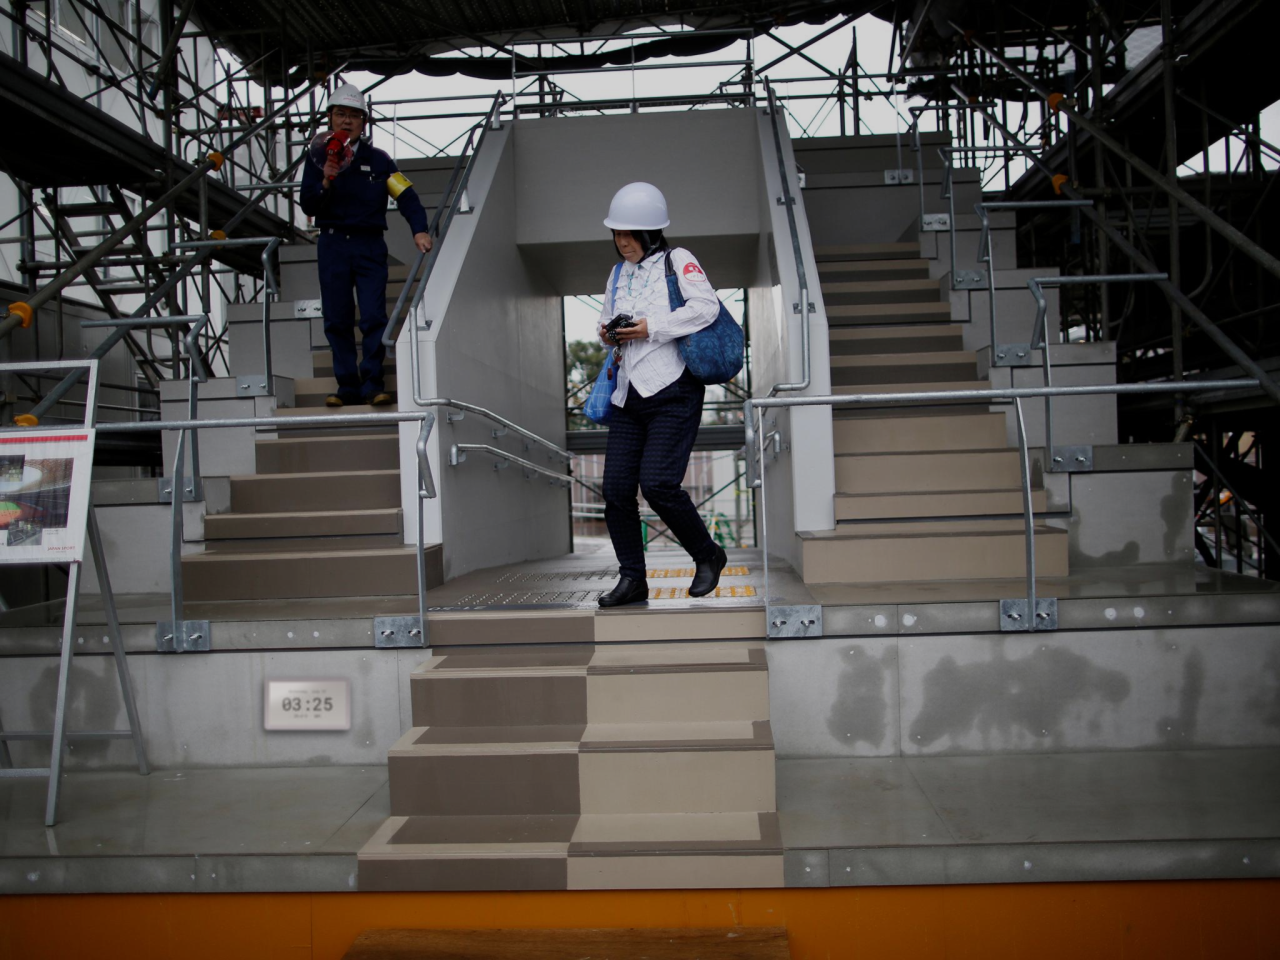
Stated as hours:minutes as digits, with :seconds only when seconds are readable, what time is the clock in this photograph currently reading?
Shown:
3:25
